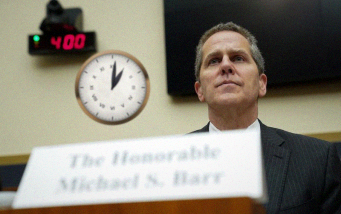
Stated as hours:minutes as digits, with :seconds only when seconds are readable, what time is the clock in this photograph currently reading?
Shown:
1:01
